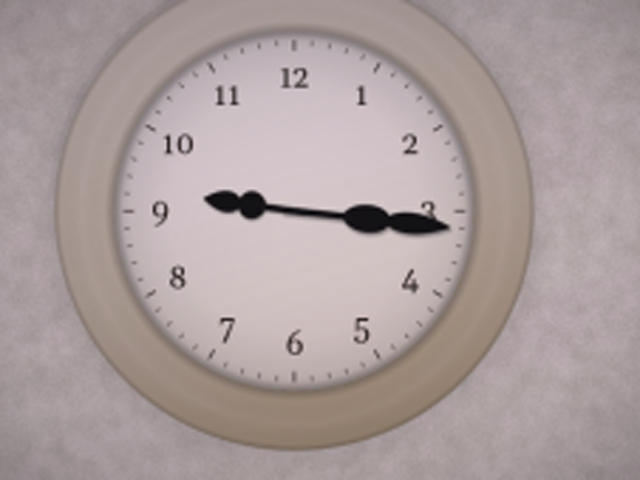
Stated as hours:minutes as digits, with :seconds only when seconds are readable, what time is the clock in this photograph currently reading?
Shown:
9:16
